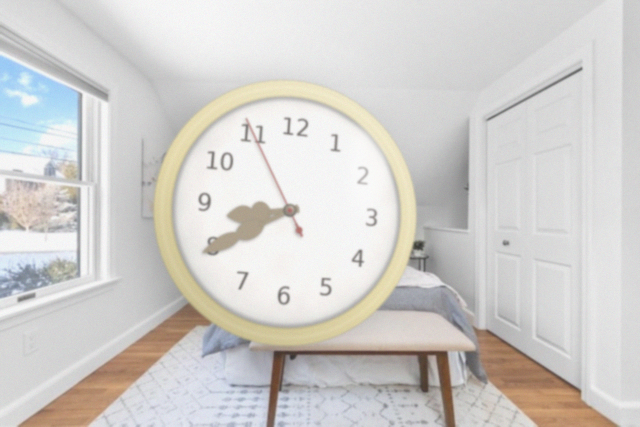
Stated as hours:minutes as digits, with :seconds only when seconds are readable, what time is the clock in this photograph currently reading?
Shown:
8:39:55
